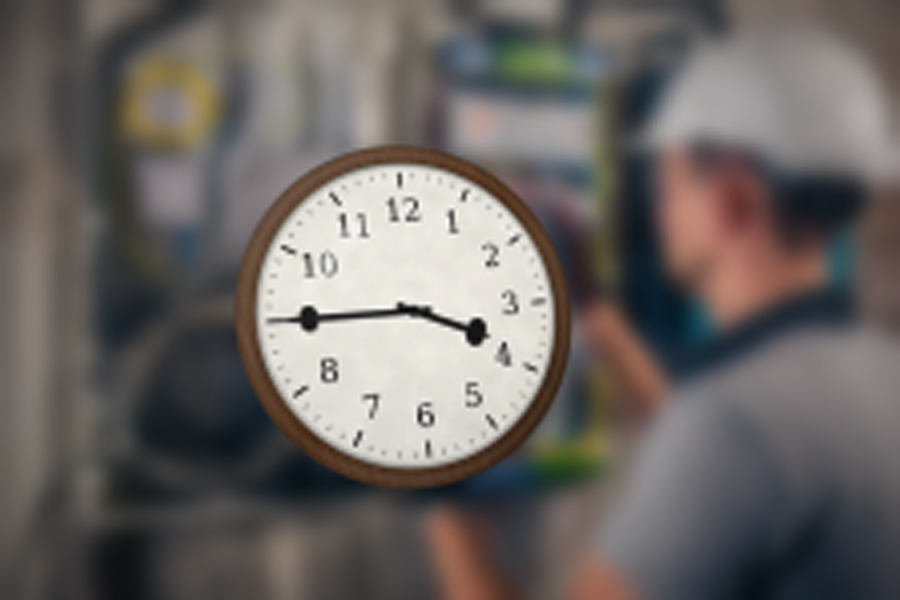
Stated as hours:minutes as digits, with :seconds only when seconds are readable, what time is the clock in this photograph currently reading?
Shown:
3:45
